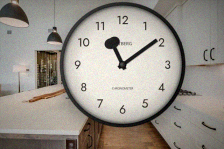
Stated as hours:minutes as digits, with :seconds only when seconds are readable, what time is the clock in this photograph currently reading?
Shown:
11:09
